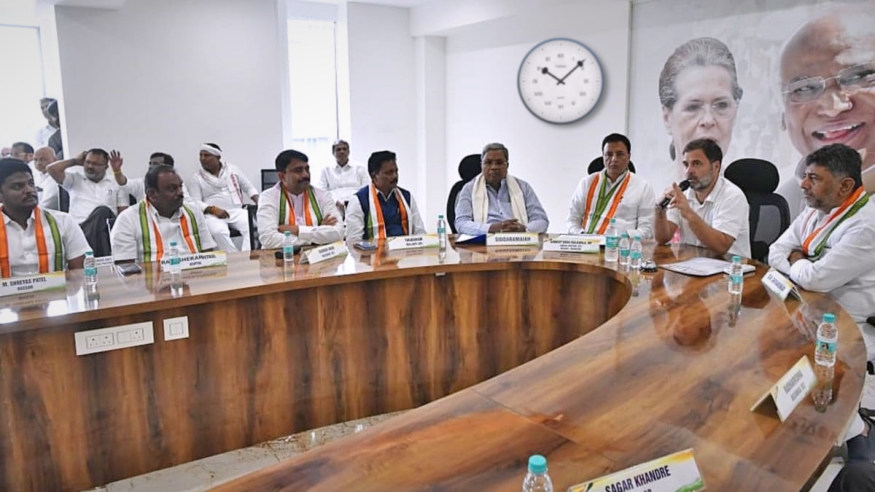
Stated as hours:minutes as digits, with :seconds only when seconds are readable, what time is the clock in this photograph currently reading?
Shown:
10:08
